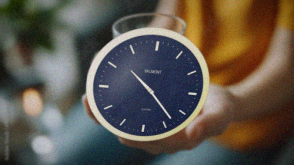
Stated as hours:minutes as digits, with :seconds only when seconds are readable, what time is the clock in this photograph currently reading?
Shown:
10:23
